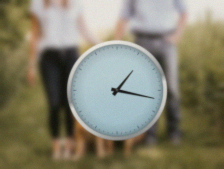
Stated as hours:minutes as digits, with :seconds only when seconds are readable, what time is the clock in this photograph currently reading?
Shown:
1:17
